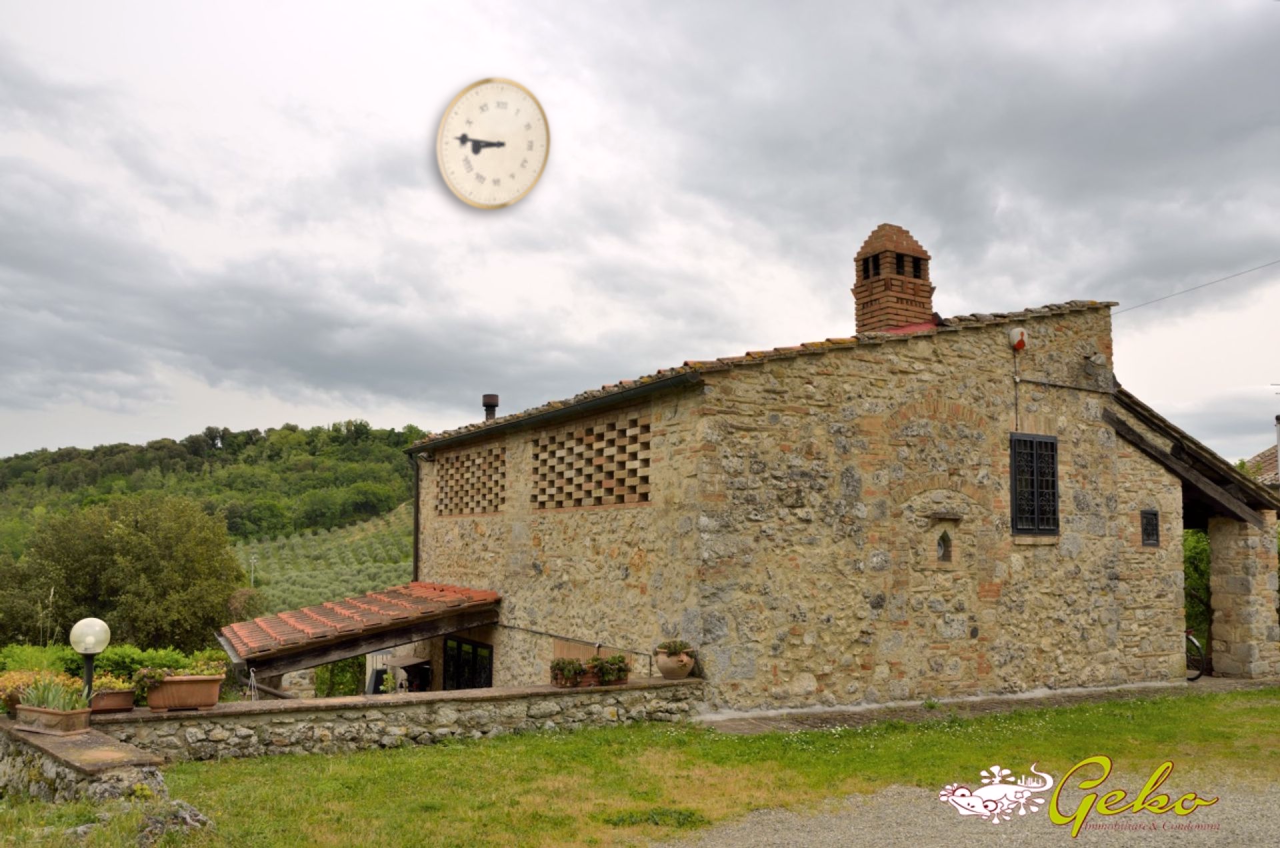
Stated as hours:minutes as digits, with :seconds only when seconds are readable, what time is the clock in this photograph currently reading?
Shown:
8:46
